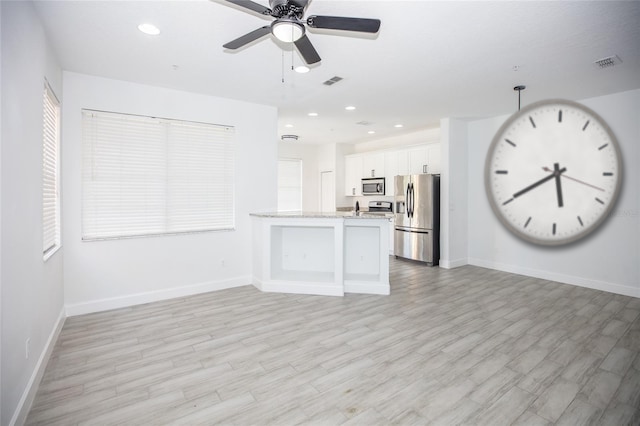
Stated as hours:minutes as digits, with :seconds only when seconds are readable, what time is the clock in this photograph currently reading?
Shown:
5:40:18
